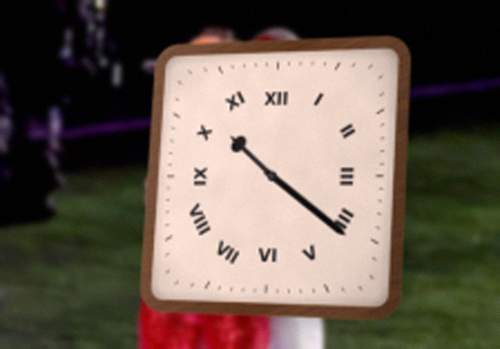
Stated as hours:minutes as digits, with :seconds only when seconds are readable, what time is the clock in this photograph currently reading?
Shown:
10:21
